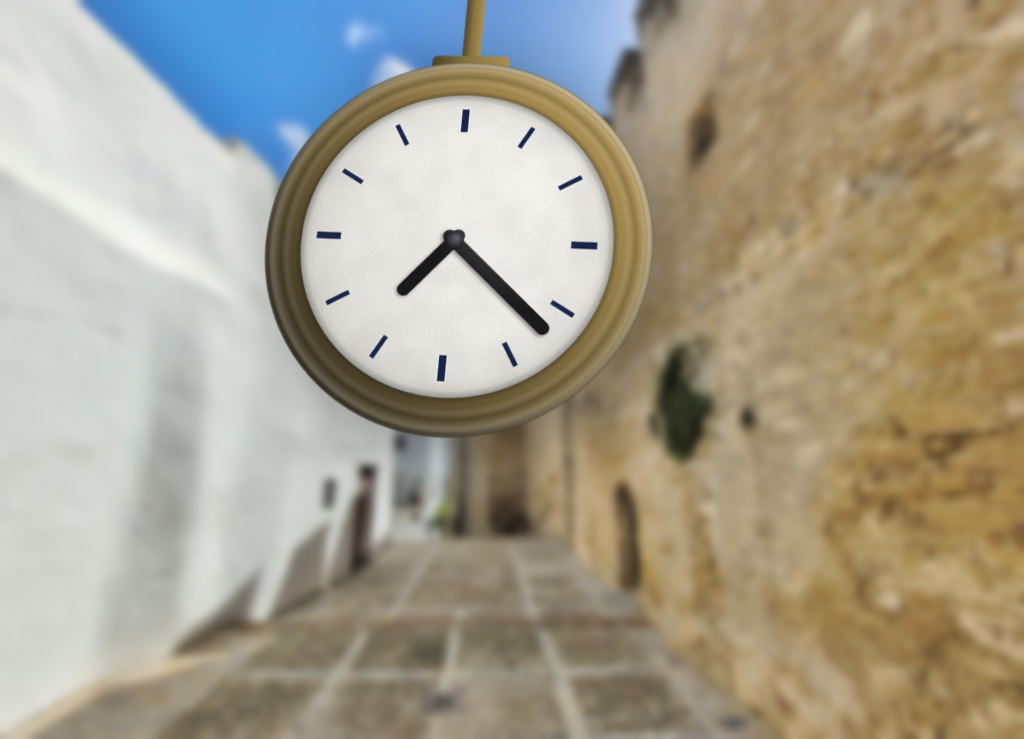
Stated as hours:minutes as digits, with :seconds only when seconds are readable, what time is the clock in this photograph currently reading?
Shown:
7:22
